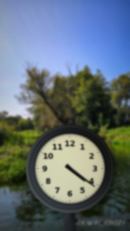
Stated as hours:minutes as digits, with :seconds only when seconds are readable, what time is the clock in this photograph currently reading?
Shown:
4:21
